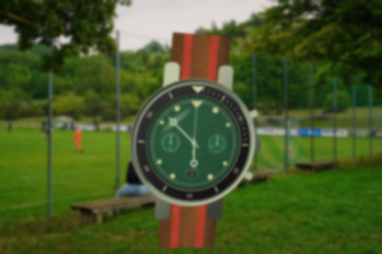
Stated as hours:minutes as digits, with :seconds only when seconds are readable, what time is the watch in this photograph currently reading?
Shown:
5:52
